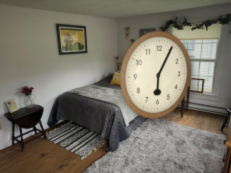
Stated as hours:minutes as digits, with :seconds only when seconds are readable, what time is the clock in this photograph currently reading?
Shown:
6:05
